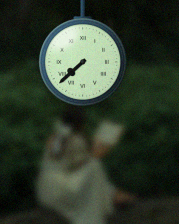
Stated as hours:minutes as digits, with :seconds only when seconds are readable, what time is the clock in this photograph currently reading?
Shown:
7:38
